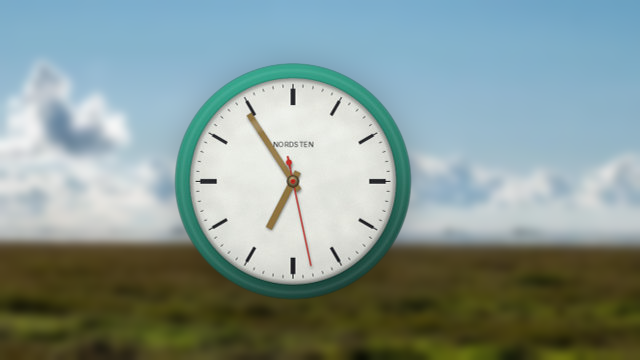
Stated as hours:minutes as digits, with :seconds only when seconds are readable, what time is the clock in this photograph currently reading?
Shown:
6:54:28
